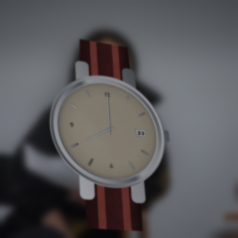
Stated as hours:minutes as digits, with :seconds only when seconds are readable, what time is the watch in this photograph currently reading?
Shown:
8:00
